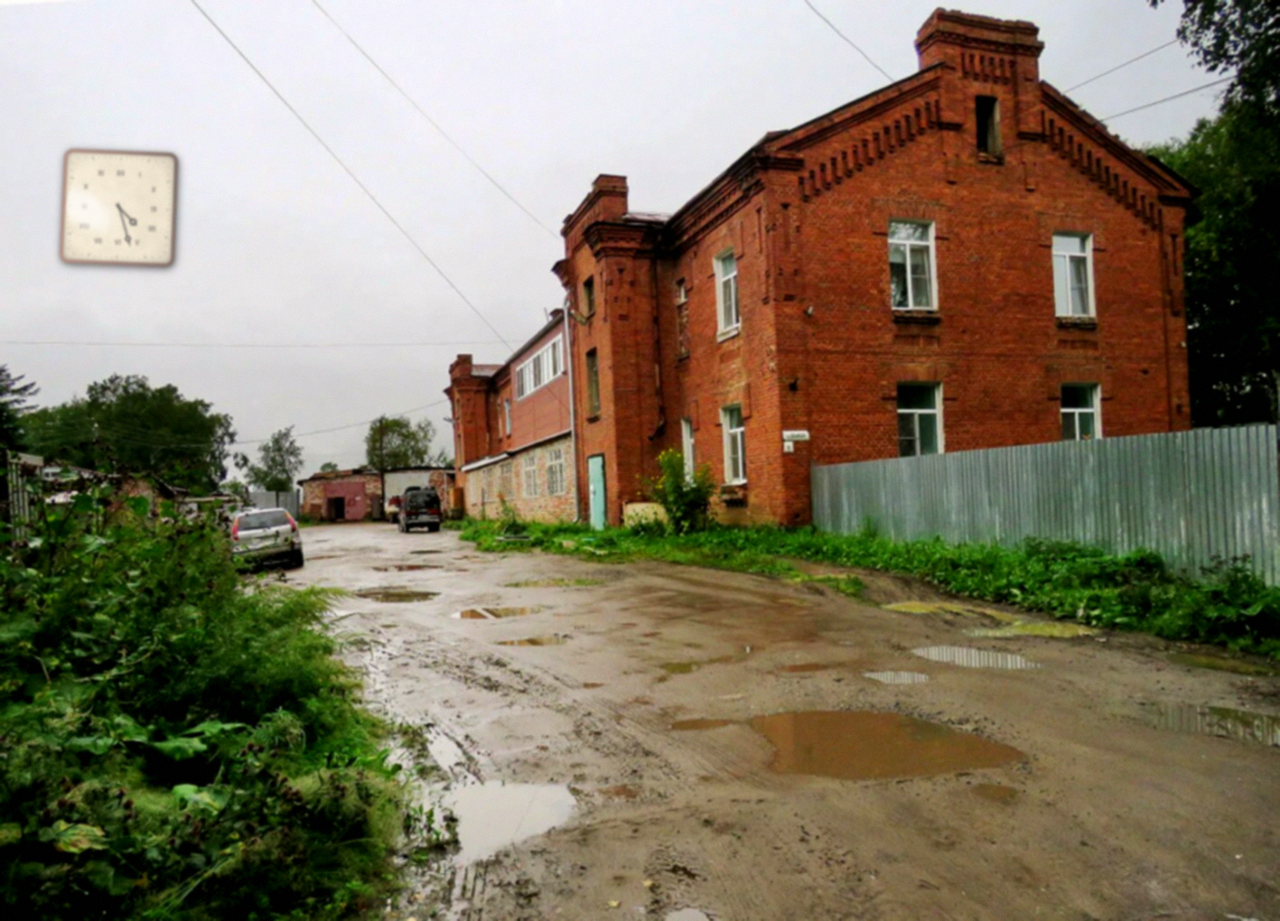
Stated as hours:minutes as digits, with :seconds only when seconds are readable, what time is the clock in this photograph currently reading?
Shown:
4:27
